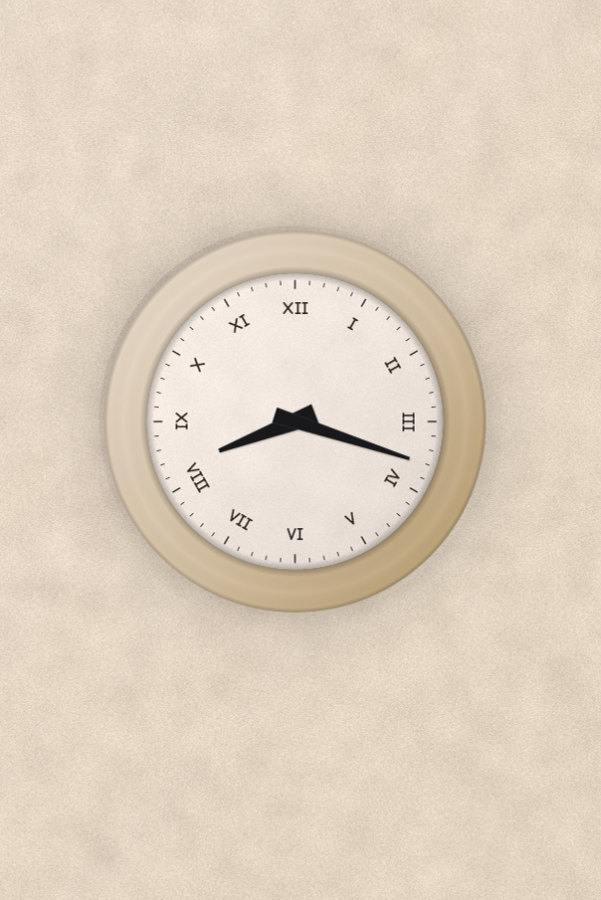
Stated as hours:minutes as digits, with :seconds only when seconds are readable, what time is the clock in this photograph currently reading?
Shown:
8:18
